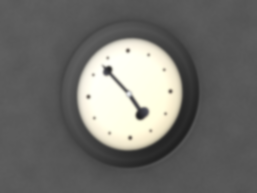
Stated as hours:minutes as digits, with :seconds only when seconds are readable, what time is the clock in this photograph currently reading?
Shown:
4:53
